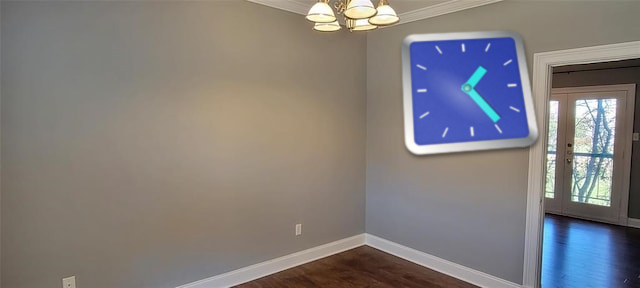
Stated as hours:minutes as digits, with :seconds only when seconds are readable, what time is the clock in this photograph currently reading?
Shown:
1:24
